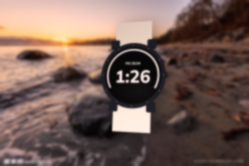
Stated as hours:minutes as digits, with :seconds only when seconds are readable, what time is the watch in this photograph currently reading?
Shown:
1:26
